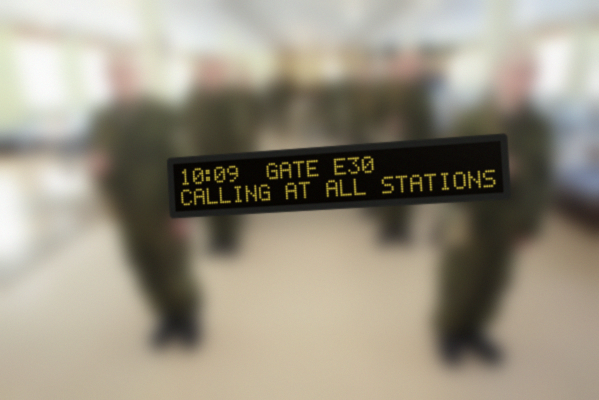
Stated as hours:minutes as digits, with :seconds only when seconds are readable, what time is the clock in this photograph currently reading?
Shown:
10:09
